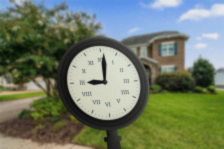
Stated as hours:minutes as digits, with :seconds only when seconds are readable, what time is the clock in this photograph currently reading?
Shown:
9:01
